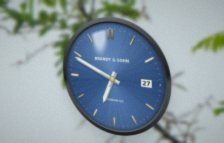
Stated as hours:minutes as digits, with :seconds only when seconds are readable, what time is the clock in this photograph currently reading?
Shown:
6:49
